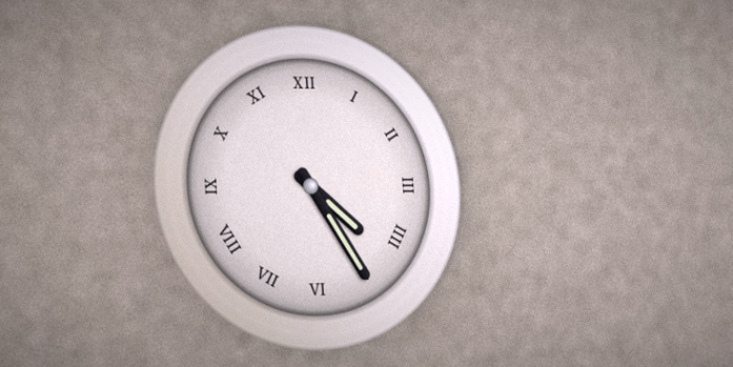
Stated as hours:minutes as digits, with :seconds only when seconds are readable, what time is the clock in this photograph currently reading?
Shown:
4:25
